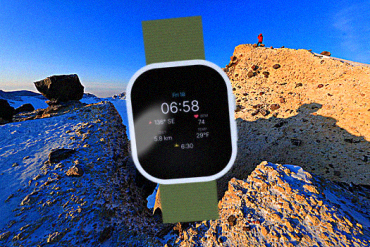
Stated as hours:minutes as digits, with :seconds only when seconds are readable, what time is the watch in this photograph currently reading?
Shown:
6:58
